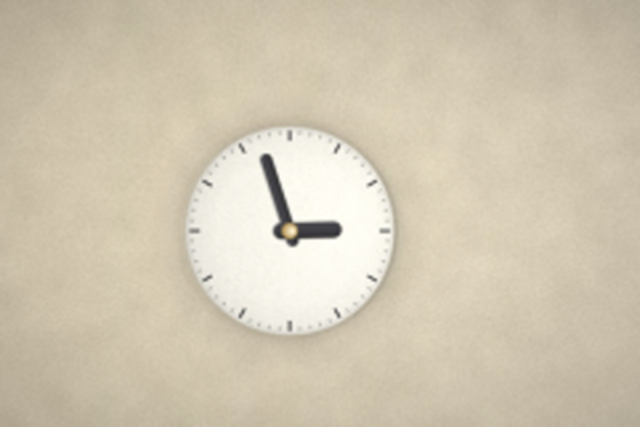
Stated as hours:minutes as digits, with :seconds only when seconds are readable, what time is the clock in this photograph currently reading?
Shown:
2:57
